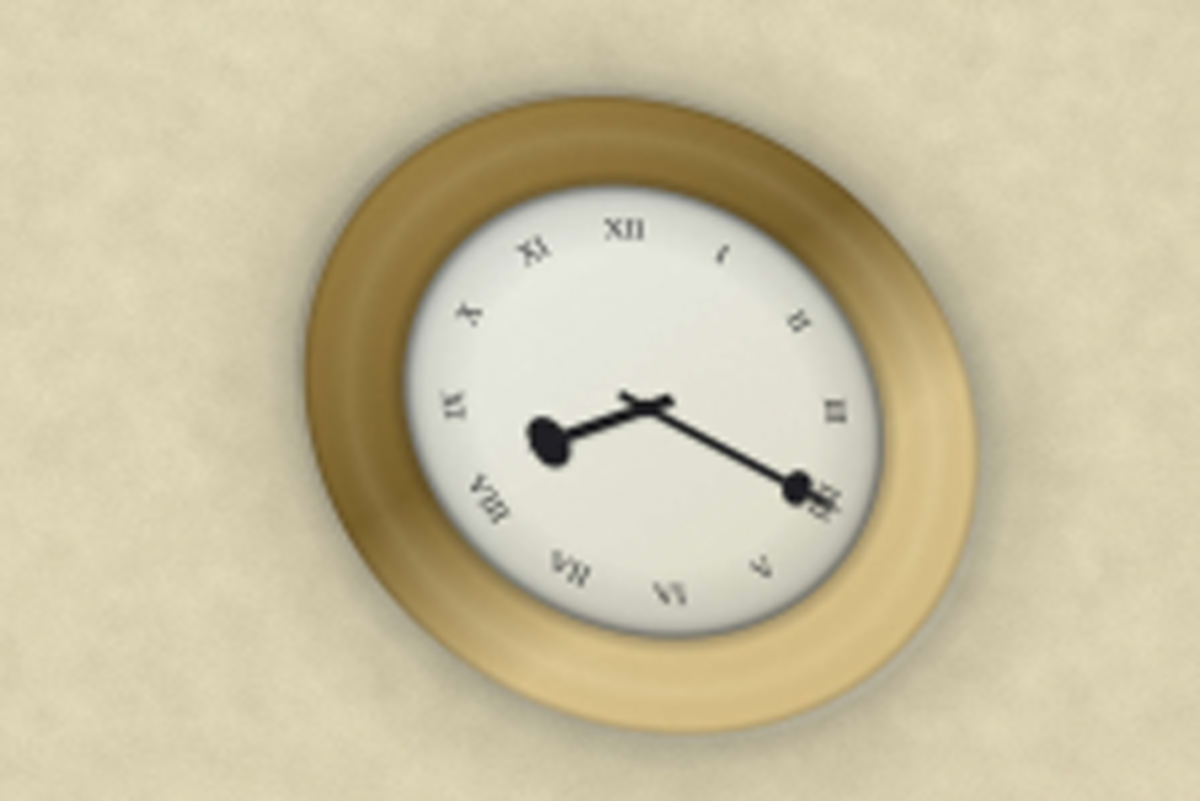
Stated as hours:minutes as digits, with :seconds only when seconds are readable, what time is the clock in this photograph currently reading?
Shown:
8:20
